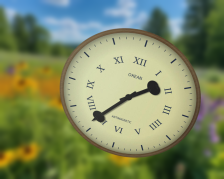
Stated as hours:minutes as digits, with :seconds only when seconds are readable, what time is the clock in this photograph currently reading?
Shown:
1:36
